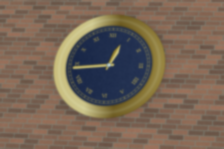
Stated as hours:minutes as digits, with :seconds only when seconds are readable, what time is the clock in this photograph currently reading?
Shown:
12:44
